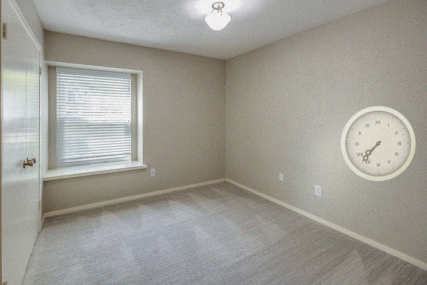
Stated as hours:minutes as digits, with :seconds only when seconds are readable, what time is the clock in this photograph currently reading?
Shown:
7:37
